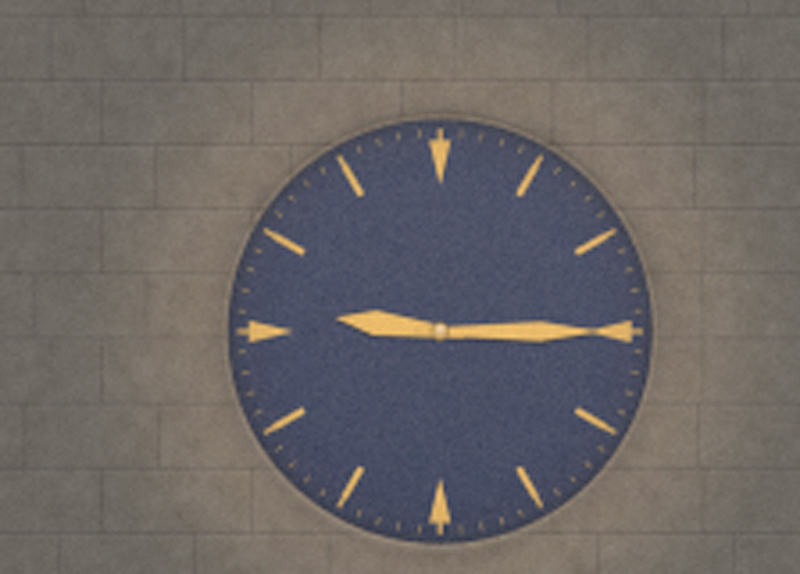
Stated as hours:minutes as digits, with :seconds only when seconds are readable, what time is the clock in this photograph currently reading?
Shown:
9:15
